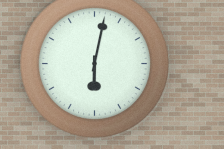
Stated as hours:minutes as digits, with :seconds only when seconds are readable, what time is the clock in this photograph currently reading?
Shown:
6:02
